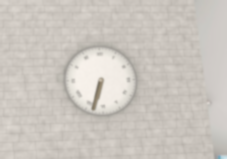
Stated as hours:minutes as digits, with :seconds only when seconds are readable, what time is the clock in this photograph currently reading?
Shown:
6:33
